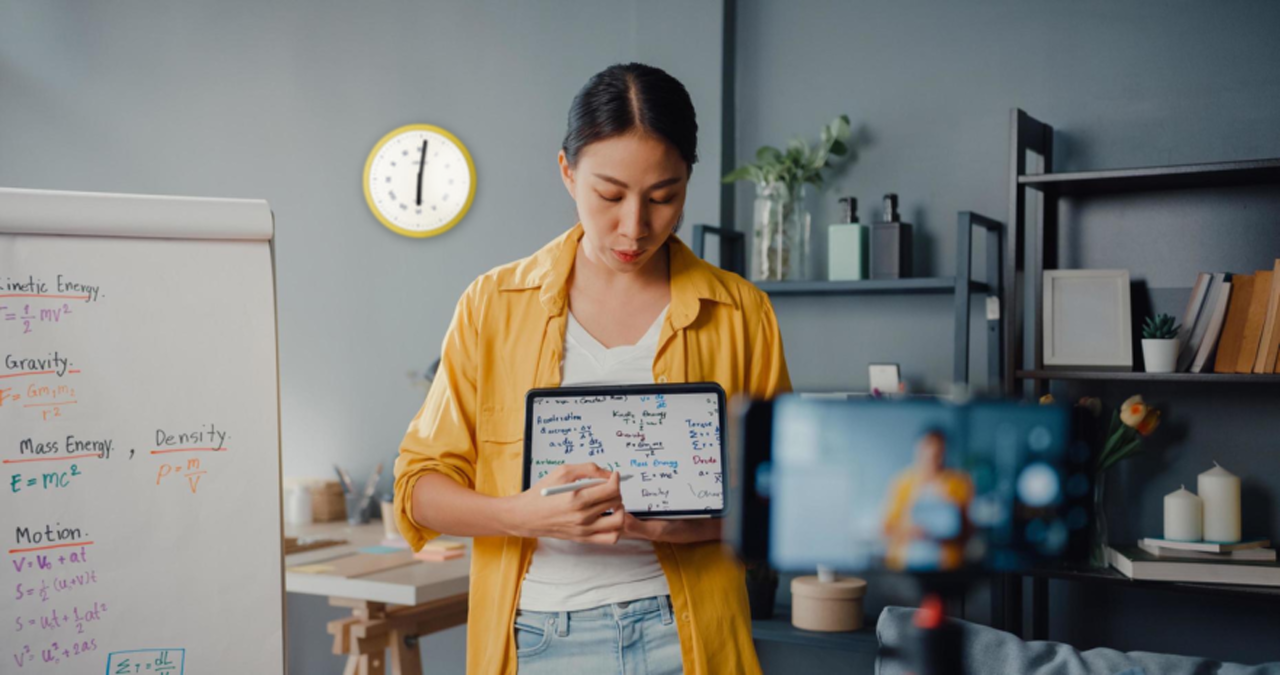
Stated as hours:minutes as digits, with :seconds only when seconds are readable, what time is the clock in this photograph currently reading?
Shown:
6:01
